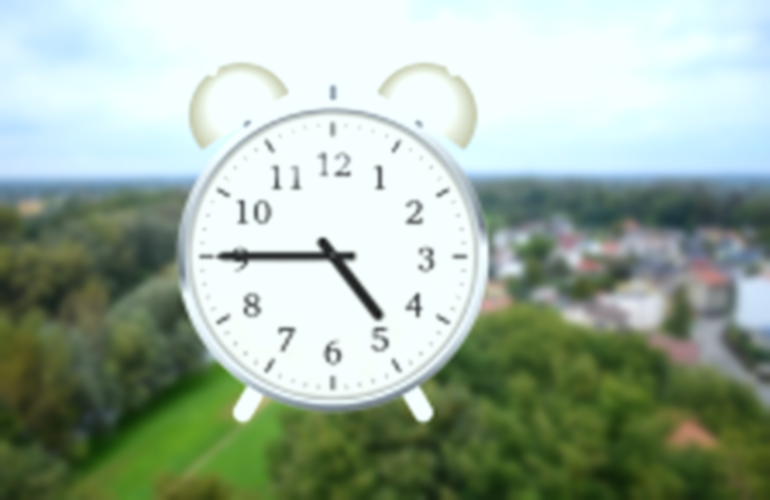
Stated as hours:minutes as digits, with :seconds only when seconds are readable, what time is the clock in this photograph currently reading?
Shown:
4:45
